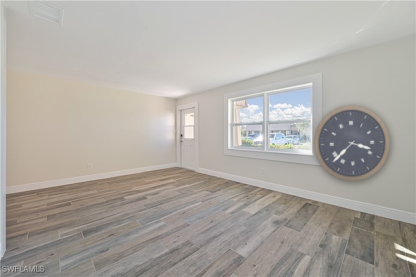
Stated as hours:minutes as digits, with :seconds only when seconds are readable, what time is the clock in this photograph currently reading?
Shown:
3:38
